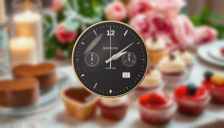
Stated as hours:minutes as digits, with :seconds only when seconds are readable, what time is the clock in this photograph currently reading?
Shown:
2:09
